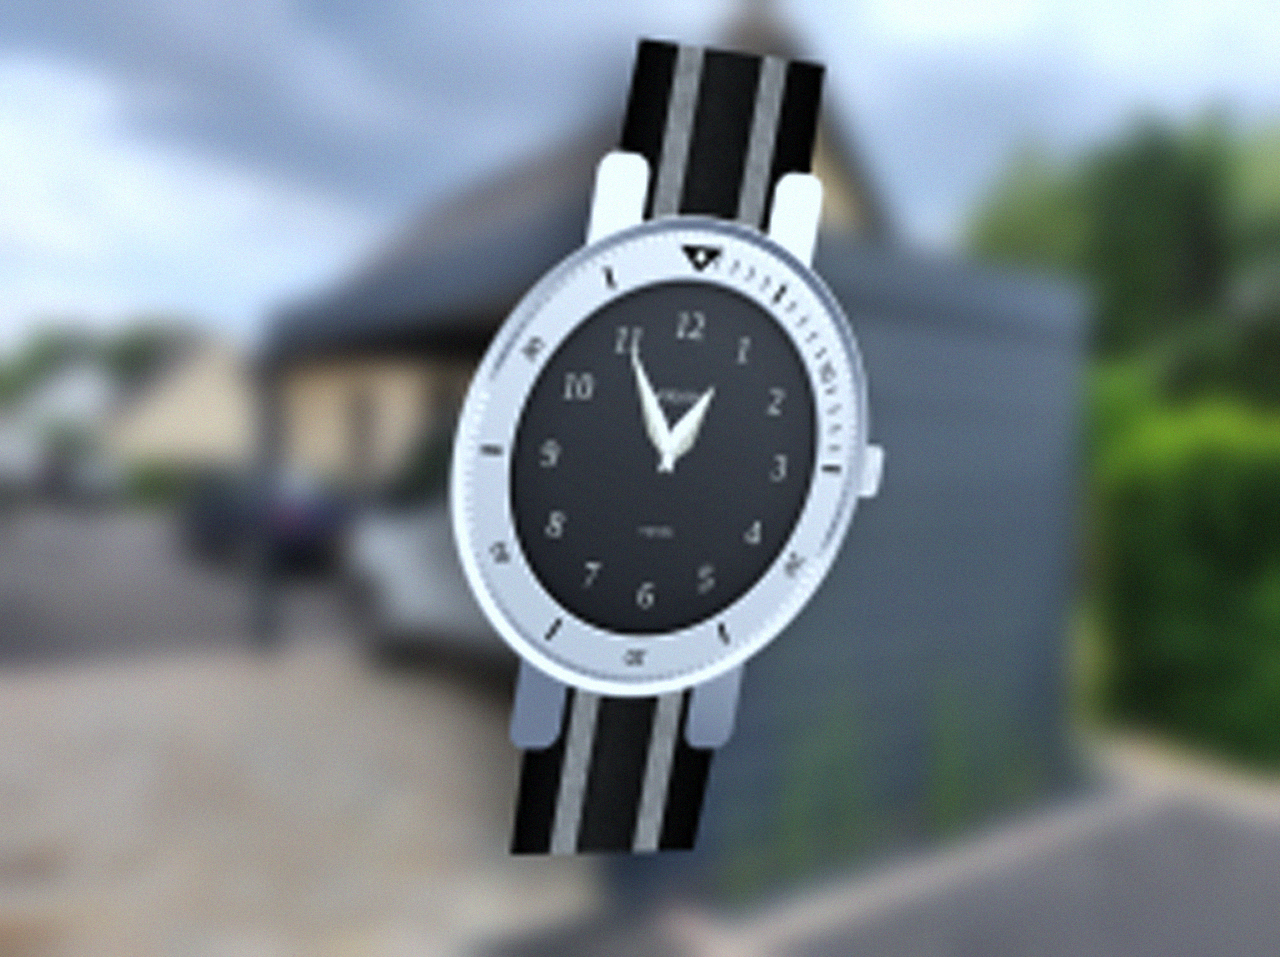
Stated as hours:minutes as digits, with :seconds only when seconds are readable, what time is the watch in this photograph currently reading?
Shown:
12:55
